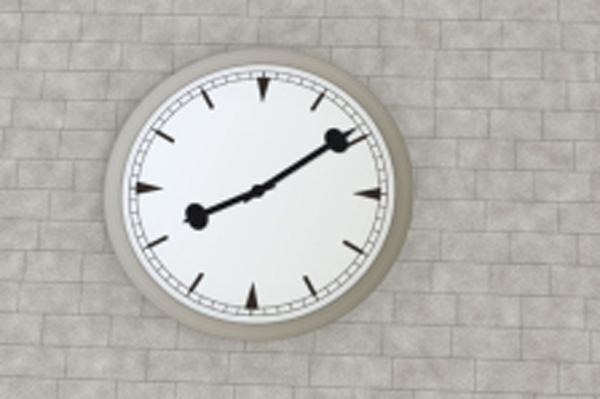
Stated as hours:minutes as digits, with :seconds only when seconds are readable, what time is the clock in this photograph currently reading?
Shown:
8:09
